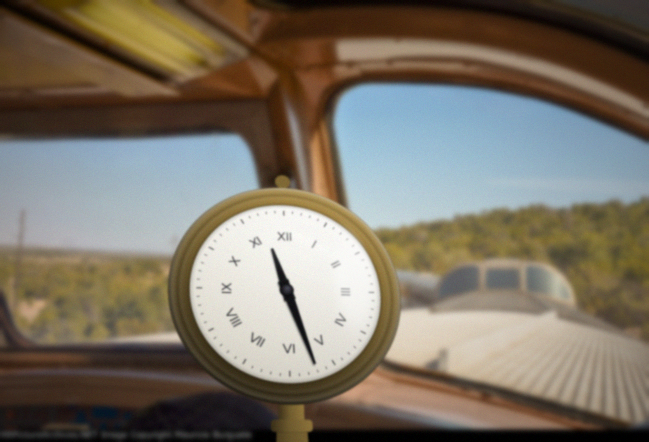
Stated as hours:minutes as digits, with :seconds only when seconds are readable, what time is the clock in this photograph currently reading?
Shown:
11:27
